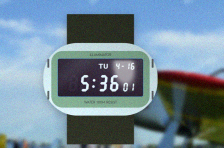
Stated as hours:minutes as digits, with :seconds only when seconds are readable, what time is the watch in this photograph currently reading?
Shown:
5:36:01
